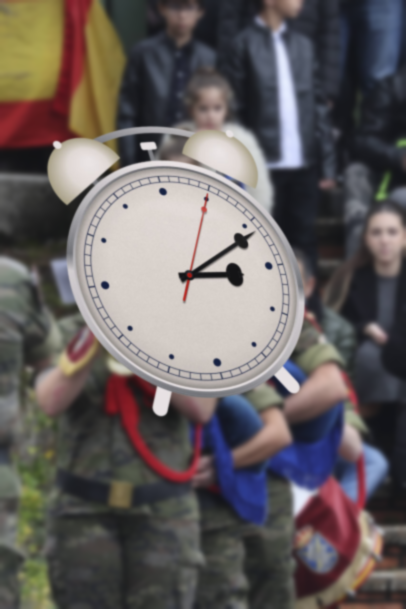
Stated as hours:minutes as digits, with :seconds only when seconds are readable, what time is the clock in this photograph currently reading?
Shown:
3:11:05
